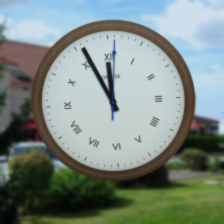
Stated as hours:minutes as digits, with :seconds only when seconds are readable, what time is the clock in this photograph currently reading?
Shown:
11:56:01
